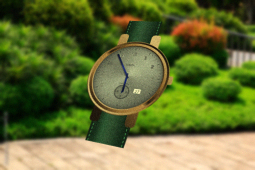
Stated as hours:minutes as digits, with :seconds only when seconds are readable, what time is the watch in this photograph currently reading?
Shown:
5:54
